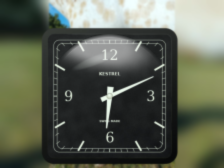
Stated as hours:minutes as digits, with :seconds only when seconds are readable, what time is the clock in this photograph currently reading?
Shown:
6:11
